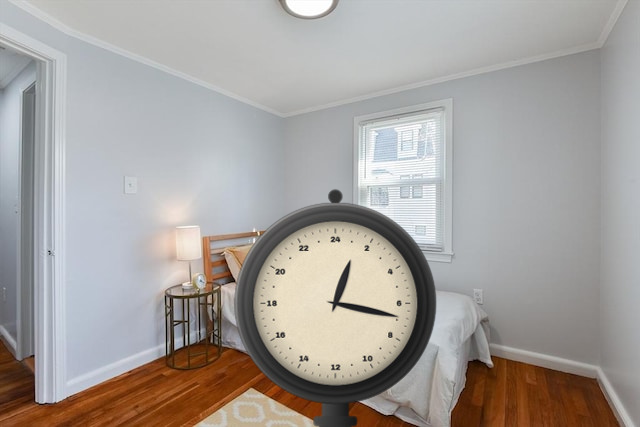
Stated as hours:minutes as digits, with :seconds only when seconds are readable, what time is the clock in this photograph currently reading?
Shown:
1:17
